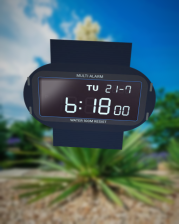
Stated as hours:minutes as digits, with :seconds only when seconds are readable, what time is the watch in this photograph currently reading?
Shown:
6:18:00
